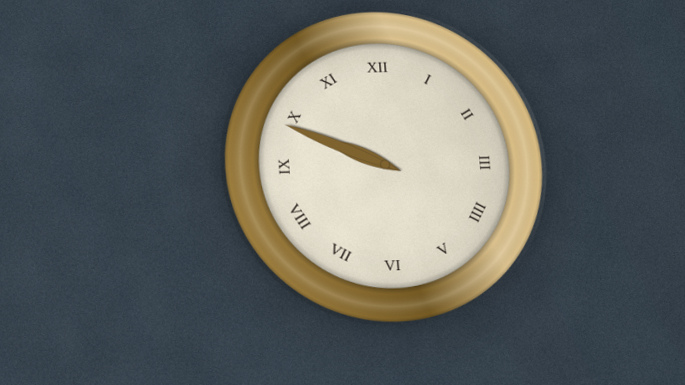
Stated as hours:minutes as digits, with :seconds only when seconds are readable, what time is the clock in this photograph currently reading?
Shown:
9:49
